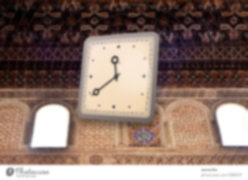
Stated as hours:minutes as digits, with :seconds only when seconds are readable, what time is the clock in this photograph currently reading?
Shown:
11:39
